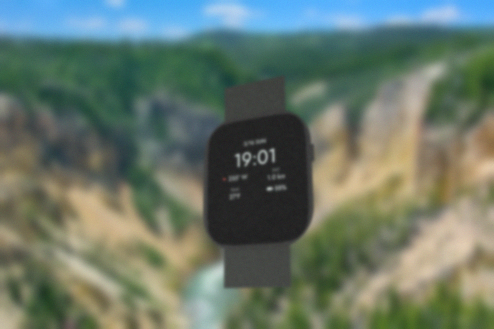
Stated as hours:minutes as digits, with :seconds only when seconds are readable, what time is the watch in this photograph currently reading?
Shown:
19:01
